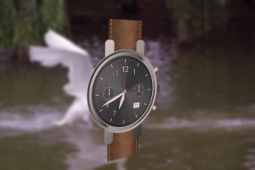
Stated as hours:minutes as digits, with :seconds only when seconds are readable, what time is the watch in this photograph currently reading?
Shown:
6:41
